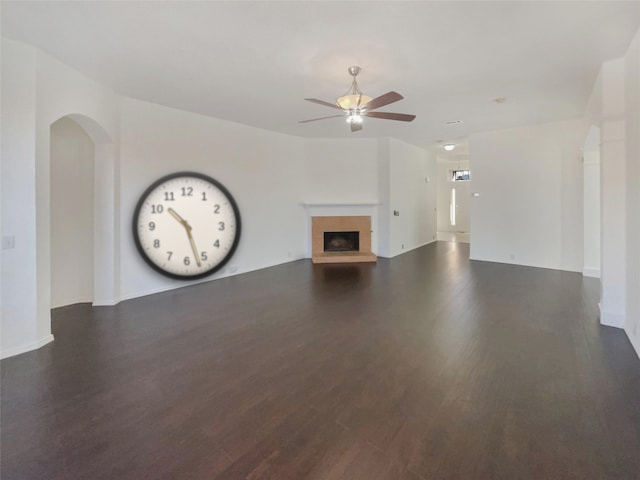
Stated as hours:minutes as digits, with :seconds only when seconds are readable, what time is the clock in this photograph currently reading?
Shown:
10:27
